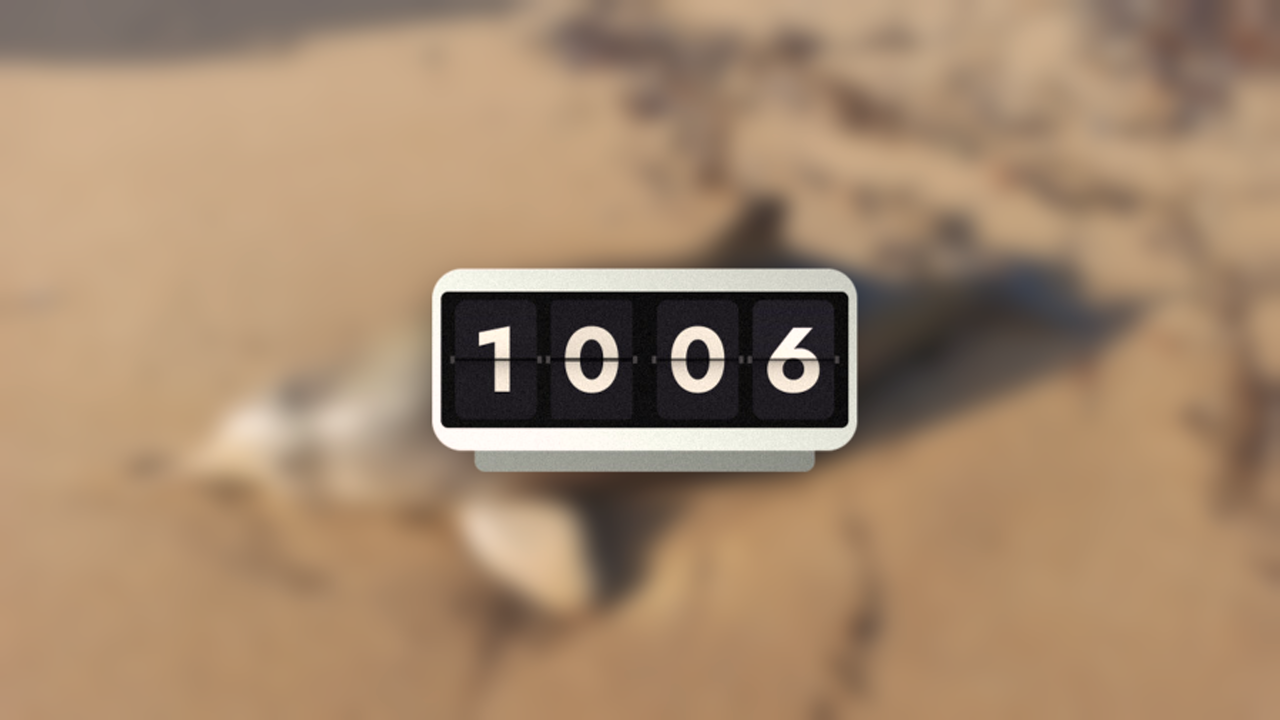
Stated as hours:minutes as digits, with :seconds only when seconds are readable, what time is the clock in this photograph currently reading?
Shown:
10:06
